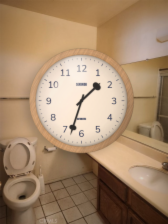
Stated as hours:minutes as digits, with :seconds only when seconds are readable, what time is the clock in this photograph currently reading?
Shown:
1:33
